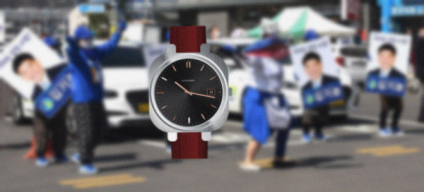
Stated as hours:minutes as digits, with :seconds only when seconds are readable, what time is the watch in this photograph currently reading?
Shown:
10:17
